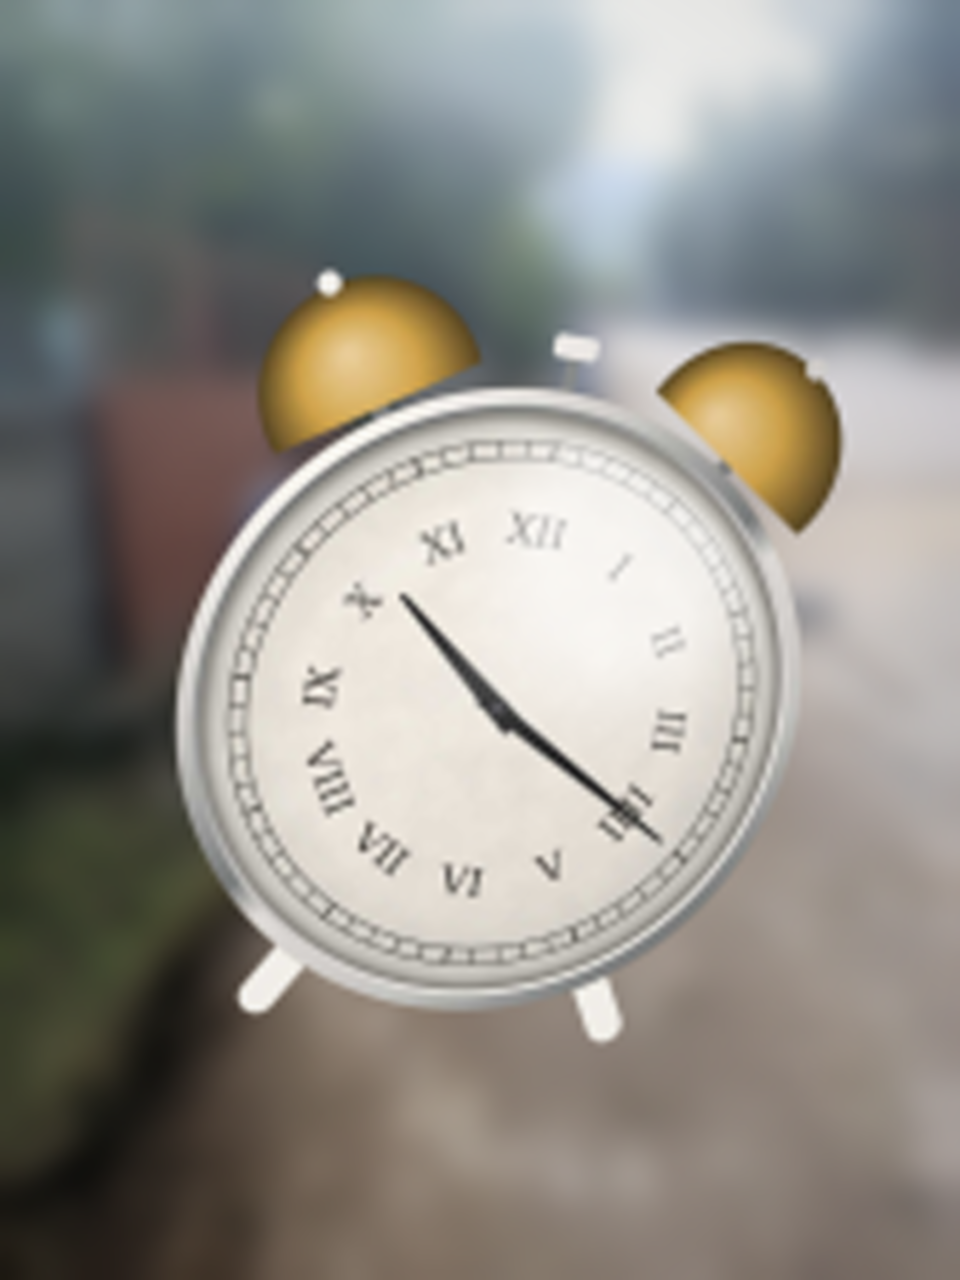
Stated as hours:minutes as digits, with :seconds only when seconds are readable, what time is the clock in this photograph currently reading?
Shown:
10:20
